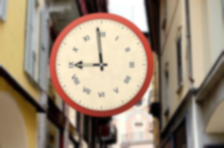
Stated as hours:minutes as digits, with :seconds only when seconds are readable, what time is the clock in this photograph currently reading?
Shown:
8:59
